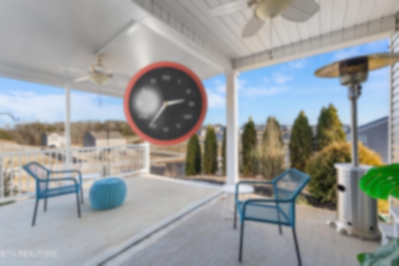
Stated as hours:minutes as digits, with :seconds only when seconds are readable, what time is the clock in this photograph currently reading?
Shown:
2:36
